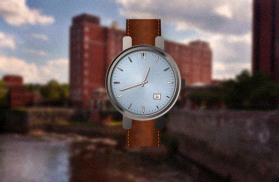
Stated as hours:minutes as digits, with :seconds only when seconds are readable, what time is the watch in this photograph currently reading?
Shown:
12:42
